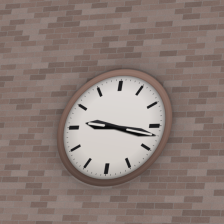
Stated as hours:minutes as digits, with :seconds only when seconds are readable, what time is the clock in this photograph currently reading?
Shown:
9:17
